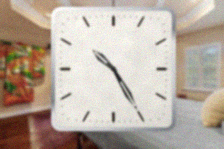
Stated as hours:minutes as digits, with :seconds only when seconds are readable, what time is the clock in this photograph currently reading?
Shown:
10:25
